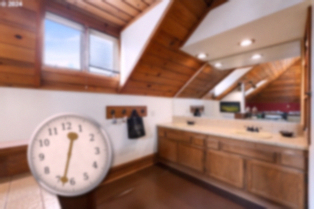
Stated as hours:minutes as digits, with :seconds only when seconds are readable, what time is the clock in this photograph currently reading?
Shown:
12:33
